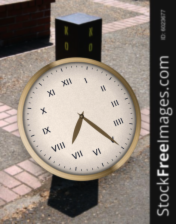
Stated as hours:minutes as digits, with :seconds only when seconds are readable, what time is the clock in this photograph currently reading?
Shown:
7:25
